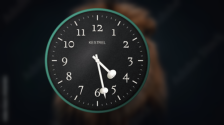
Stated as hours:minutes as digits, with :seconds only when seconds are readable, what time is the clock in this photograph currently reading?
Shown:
4:28
